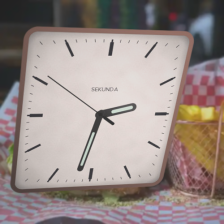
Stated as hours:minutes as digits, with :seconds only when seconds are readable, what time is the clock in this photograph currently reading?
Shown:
2:31:51
